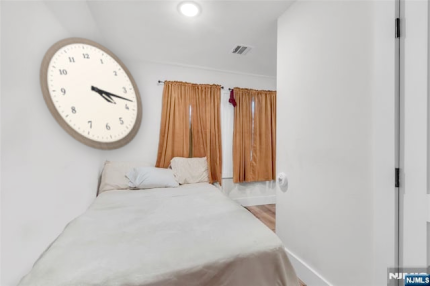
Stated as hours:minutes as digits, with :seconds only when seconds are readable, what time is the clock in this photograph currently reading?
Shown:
4:18
